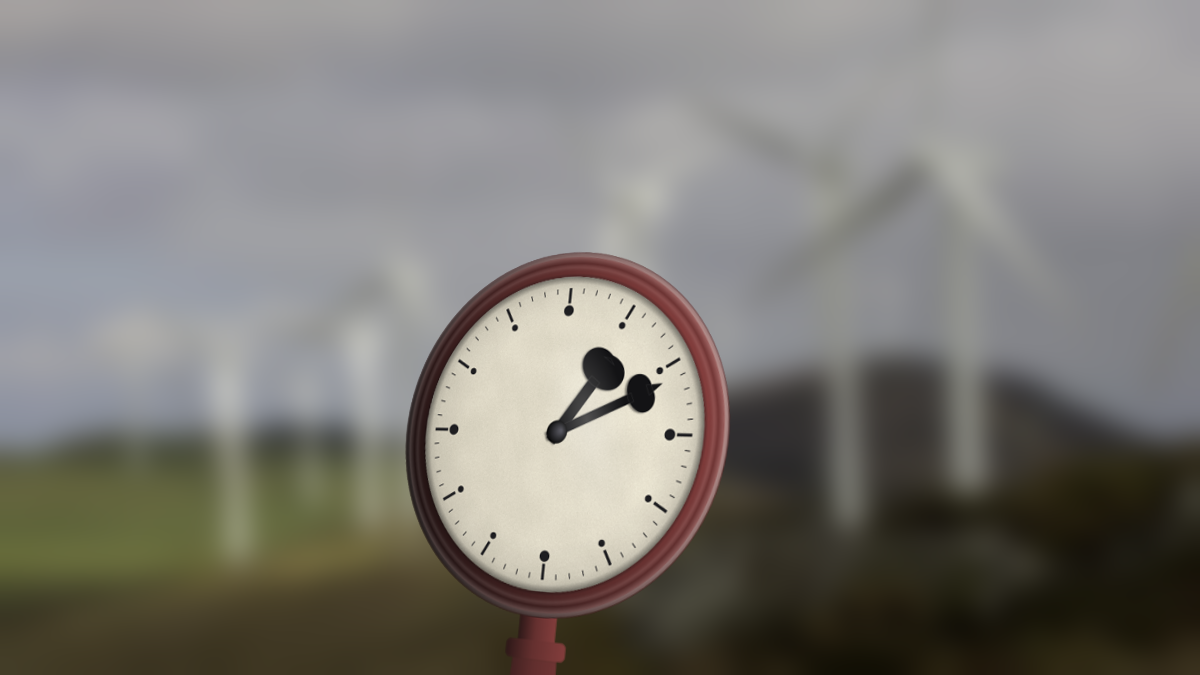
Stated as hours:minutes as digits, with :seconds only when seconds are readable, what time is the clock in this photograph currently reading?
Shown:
1:11
